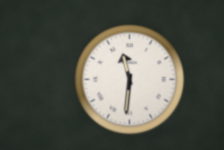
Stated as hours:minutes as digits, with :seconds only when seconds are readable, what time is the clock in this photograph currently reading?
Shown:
11:31
